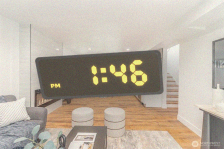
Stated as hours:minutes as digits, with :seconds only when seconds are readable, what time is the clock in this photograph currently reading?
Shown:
1:46
